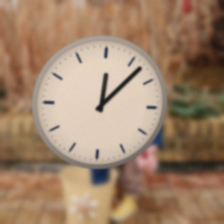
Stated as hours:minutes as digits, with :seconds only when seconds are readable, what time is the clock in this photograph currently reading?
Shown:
12:07
